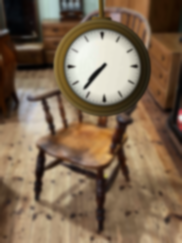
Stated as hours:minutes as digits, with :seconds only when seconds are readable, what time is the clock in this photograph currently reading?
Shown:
7:37
